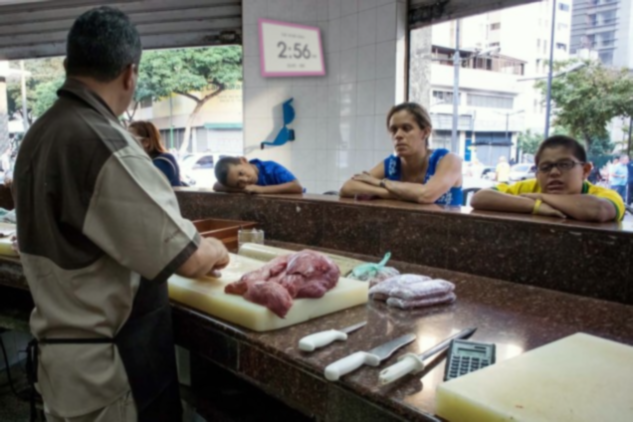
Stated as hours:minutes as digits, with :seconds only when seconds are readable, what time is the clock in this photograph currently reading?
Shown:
2:56
